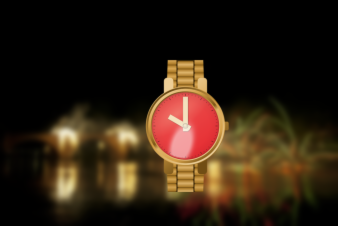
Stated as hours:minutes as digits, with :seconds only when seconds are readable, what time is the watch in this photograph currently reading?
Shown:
10:00
